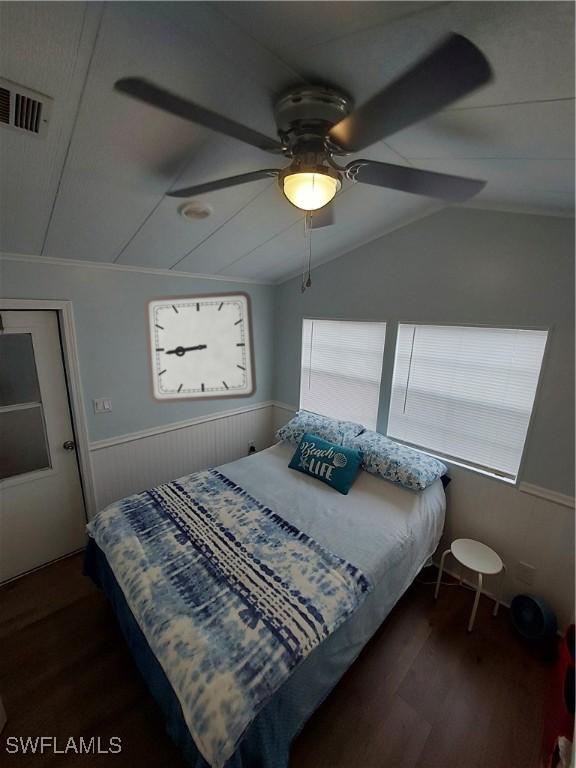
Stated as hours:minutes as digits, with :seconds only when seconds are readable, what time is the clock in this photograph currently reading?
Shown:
8:44
